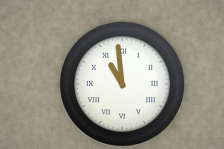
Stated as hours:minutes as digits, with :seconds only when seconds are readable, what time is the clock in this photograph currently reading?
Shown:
10:59
